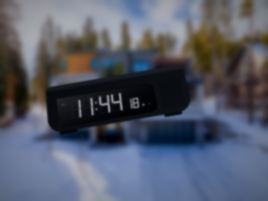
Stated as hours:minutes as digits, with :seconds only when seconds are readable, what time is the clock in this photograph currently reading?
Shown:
11:44
